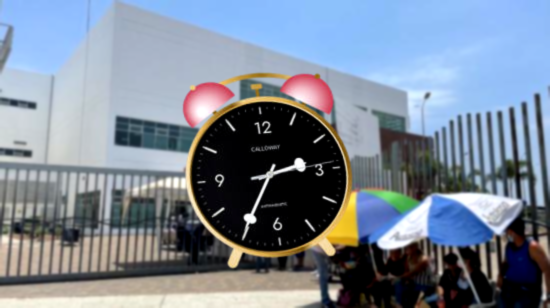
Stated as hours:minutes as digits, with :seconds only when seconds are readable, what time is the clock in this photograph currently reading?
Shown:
2:35:14
